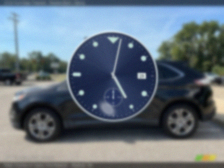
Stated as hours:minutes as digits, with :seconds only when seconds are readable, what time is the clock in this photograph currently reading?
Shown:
5:02
